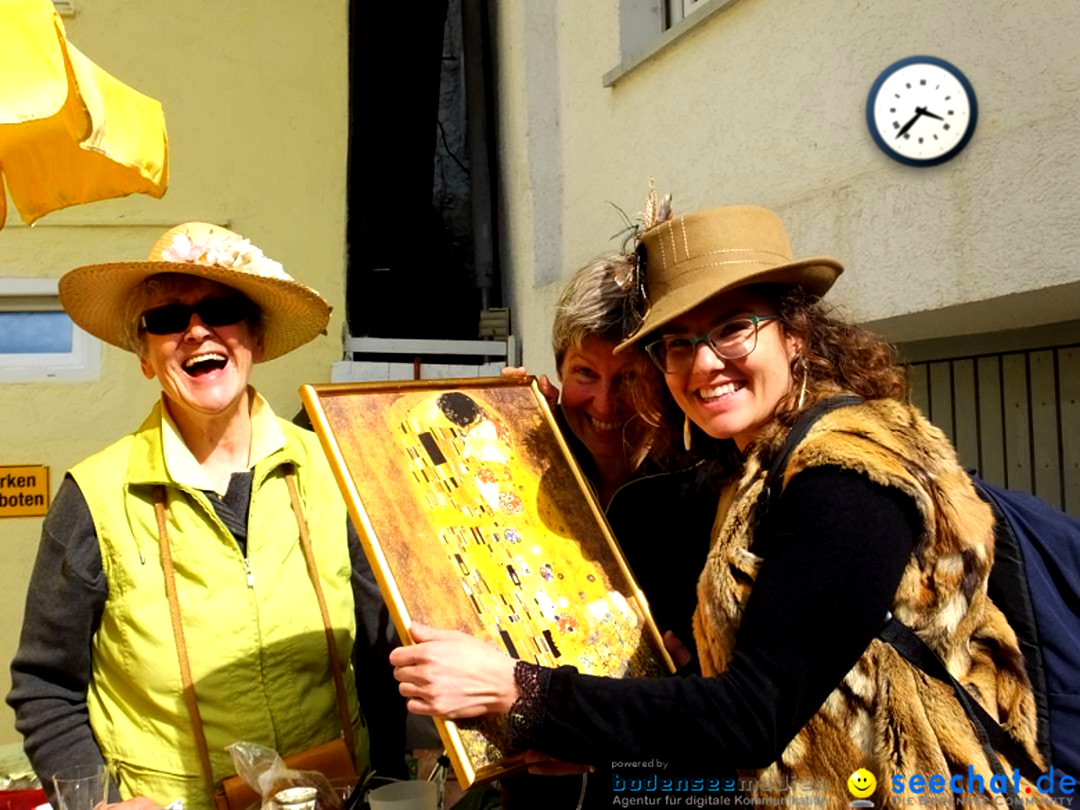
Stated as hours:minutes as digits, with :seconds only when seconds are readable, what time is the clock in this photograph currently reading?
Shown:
3:37
